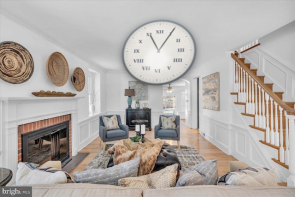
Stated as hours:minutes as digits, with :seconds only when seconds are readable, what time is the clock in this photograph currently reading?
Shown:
11:05
